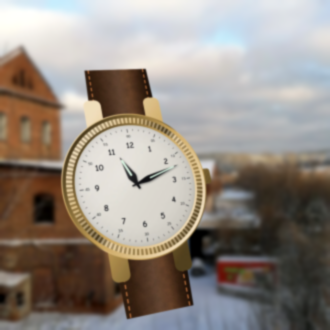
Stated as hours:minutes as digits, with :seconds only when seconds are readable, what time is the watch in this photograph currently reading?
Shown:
11:12
